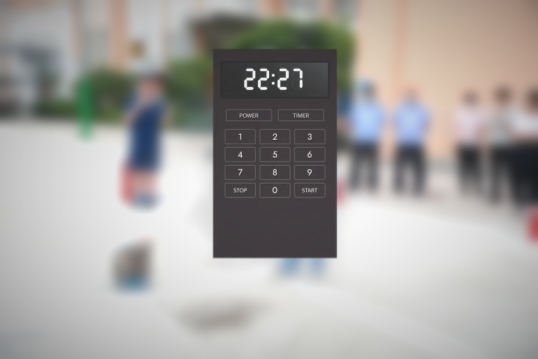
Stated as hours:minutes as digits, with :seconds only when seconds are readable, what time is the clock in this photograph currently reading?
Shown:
22:27
